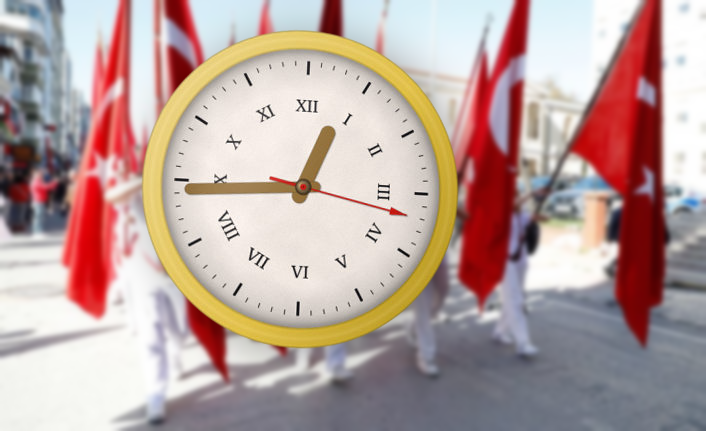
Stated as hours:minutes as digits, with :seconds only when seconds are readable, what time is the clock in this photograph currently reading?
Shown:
12:44:17
